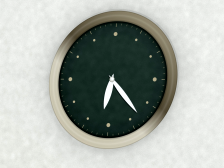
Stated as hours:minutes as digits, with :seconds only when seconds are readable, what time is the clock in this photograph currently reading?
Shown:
6:23
